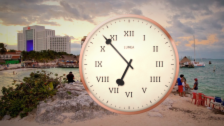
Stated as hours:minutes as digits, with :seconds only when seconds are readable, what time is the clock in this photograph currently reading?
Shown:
6:53
